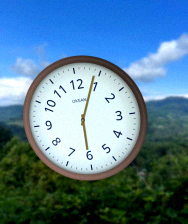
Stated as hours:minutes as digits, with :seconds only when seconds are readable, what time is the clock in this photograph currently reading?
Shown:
6:04
